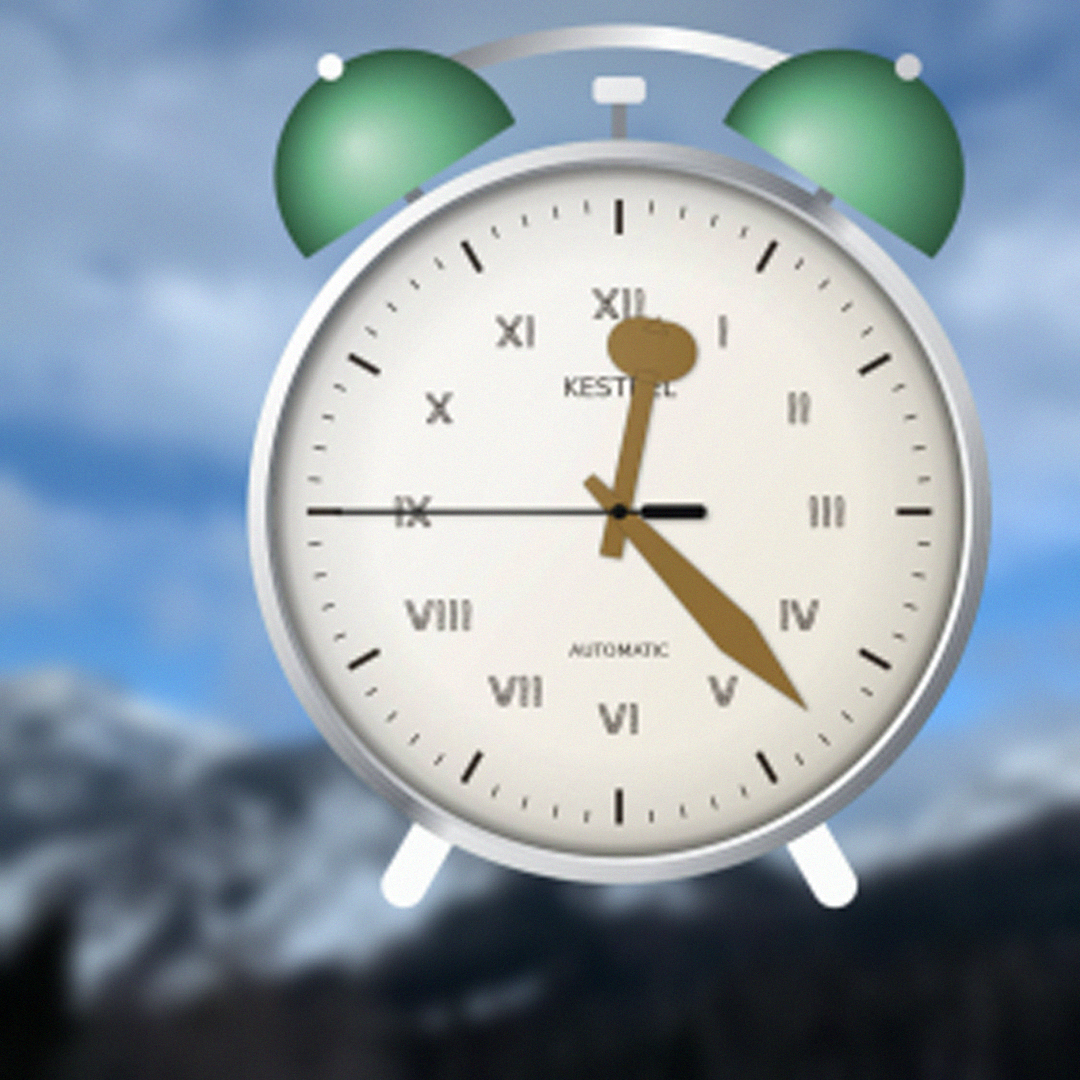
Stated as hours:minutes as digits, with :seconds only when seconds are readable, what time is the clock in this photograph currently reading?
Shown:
12:22:45
